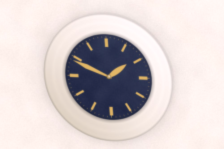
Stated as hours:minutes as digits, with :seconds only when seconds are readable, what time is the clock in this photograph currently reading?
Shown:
1:49
